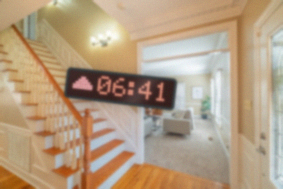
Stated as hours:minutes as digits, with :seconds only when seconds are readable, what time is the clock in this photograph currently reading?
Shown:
6:41
